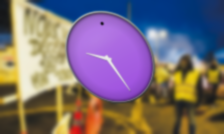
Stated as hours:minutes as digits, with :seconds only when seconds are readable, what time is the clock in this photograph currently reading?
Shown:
9:25
